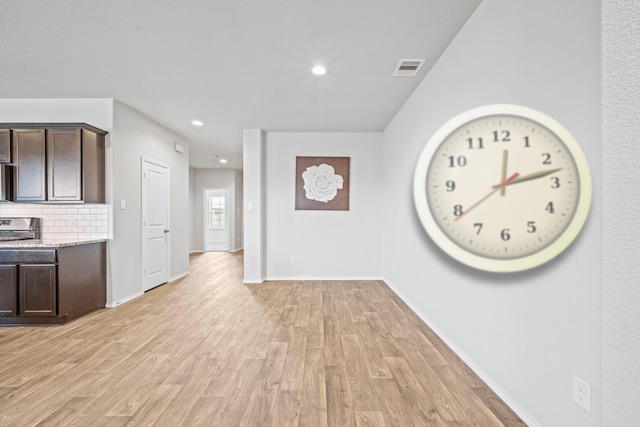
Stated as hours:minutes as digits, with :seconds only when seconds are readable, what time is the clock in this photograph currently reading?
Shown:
12:12:39
